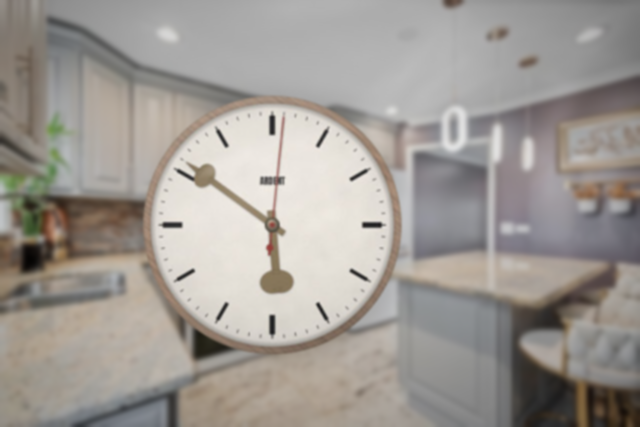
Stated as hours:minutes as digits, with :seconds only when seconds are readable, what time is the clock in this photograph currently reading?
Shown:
5:51:01
